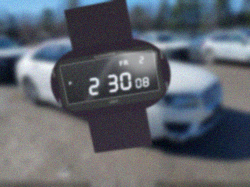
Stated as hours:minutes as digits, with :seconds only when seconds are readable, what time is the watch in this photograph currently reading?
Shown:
2:30
